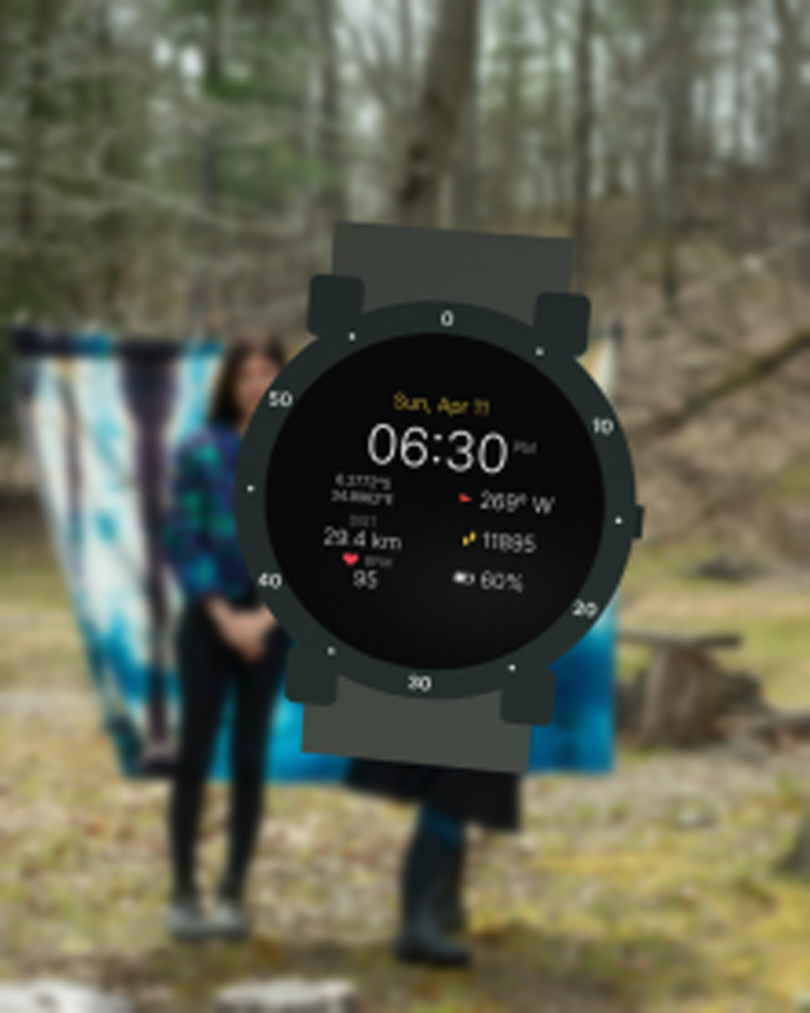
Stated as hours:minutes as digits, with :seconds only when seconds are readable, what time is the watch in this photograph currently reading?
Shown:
6:30
